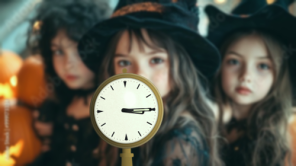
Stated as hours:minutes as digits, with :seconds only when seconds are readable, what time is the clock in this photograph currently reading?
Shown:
3:15
